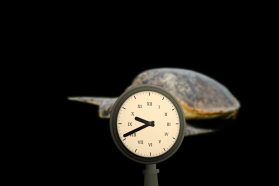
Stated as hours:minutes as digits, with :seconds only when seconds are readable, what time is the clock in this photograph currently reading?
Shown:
9:41
